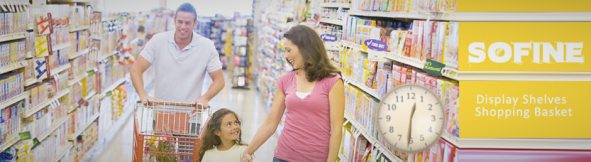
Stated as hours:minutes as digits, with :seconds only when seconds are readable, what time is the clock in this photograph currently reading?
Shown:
12:31
